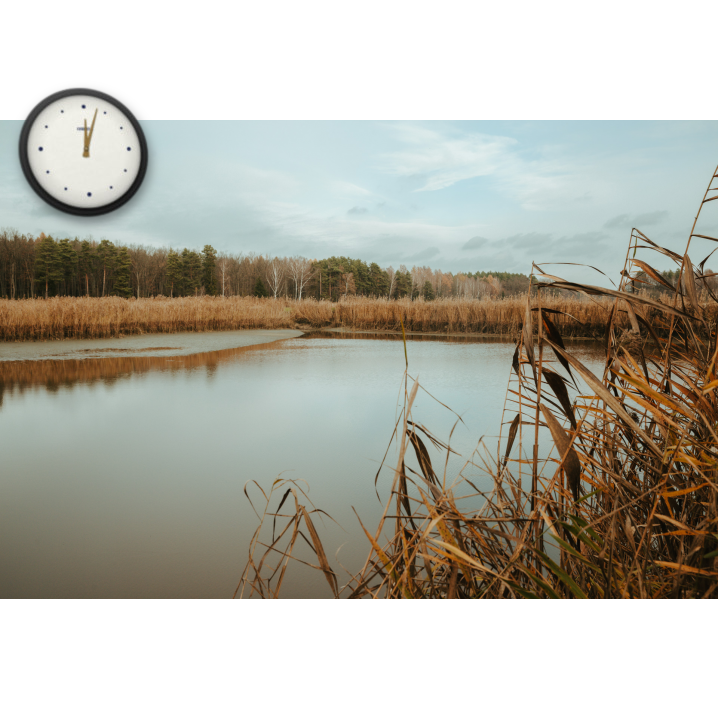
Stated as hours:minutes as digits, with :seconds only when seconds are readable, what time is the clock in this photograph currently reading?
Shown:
12:03
